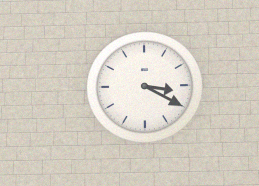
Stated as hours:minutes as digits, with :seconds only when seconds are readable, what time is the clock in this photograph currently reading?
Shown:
3:20
